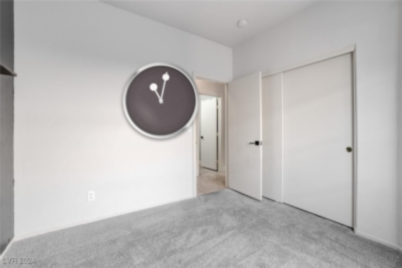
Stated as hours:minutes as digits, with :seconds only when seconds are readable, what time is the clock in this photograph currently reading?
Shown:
11:02
